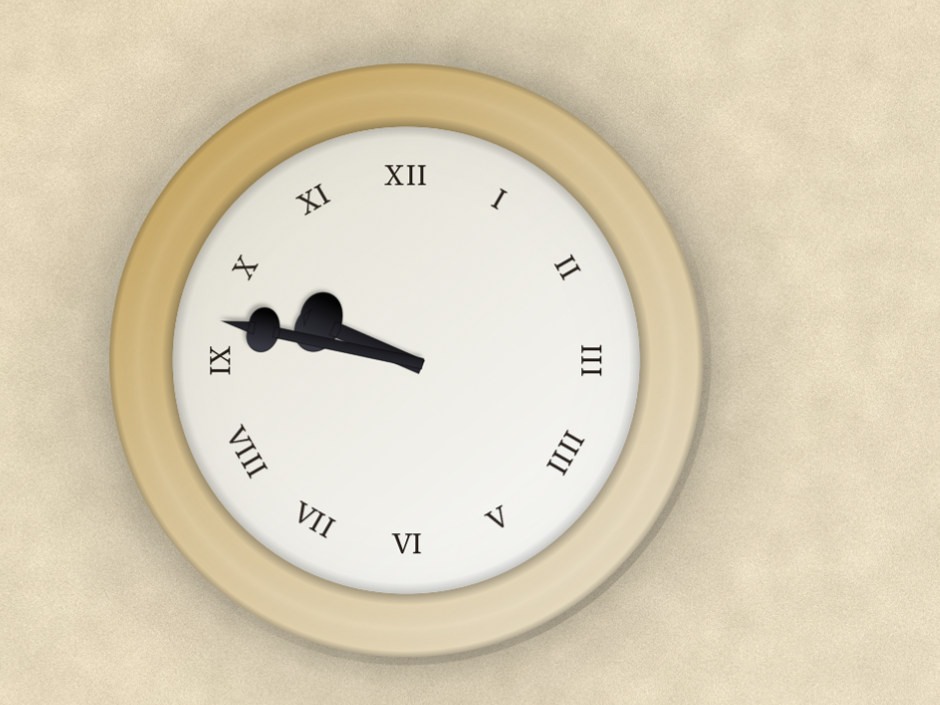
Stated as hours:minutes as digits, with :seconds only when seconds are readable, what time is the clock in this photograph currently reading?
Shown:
9:47
